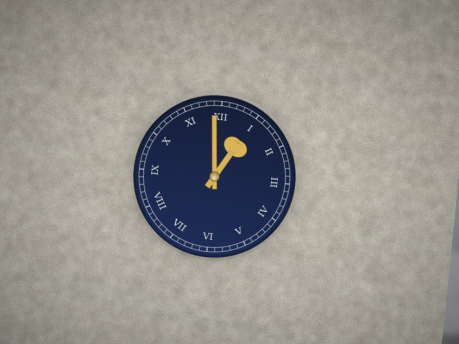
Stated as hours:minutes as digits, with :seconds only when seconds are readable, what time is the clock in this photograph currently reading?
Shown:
12:59
